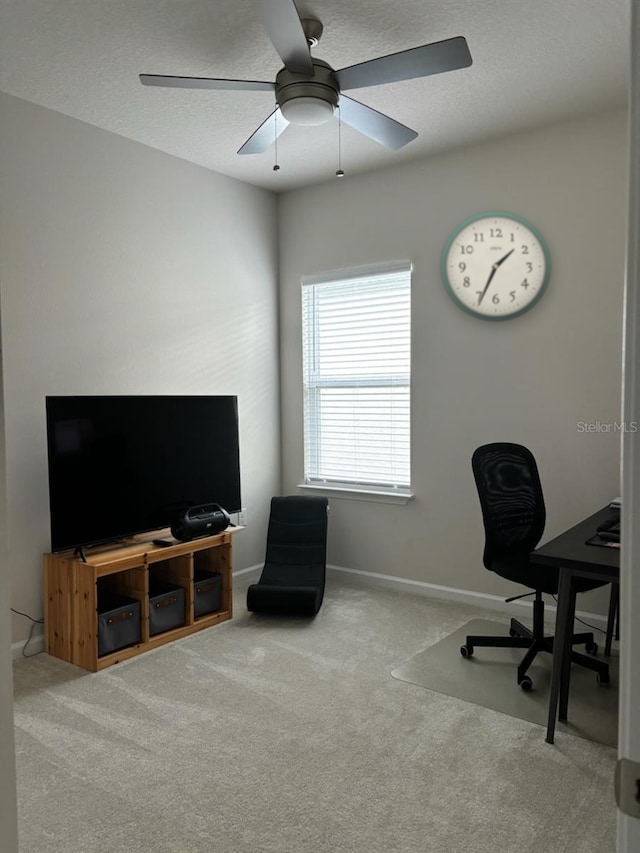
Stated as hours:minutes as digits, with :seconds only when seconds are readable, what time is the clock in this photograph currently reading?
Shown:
1:34
